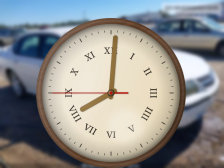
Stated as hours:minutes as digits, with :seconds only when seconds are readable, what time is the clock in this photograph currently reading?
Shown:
8:00:45
